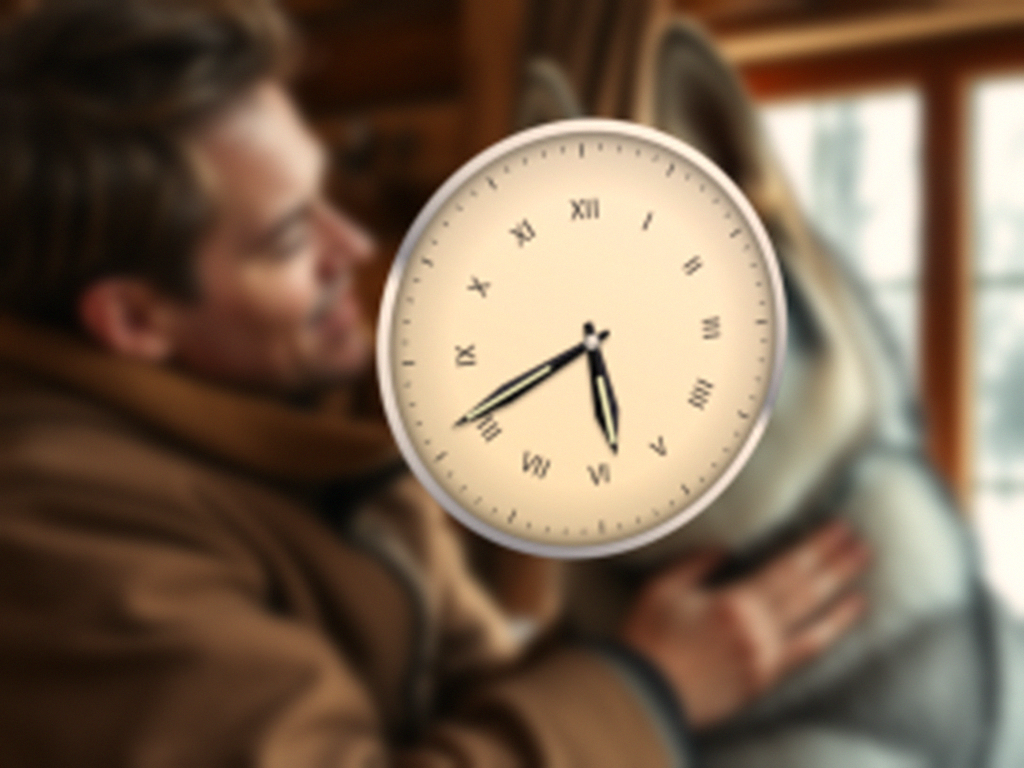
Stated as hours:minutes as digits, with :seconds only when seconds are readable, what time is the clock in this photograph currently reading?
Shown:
5:41
